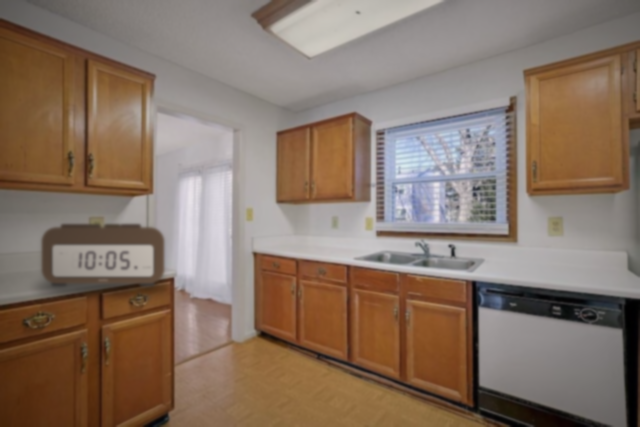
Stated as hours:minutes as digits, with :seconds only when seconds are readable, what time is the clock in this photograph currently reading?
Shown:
10:05
